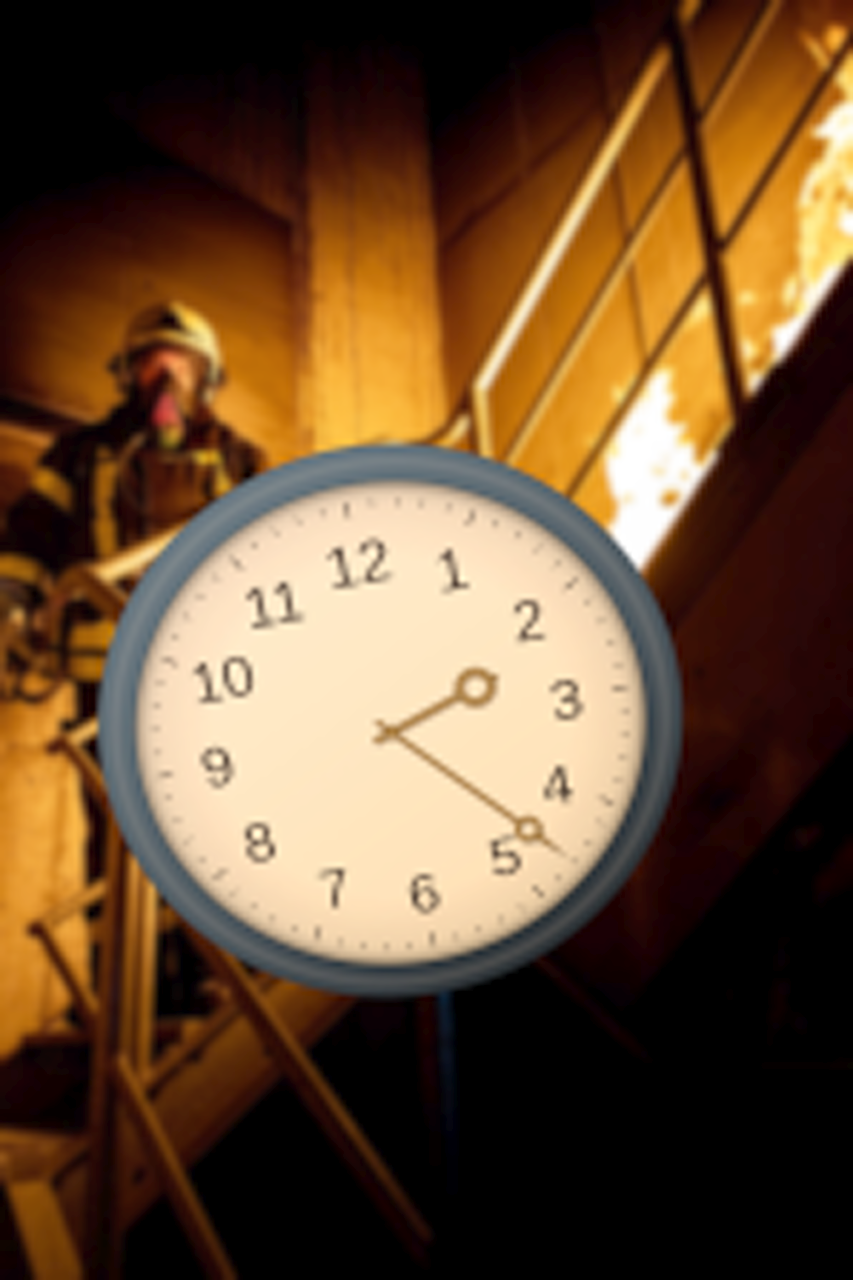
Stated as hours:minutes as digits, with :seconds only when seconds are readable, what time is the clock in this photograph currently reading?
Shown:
2:23
